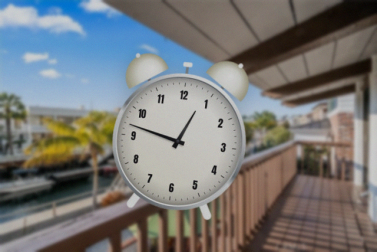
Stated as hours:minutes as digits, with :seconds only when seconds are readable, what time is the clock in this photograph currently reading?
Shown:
12:47
